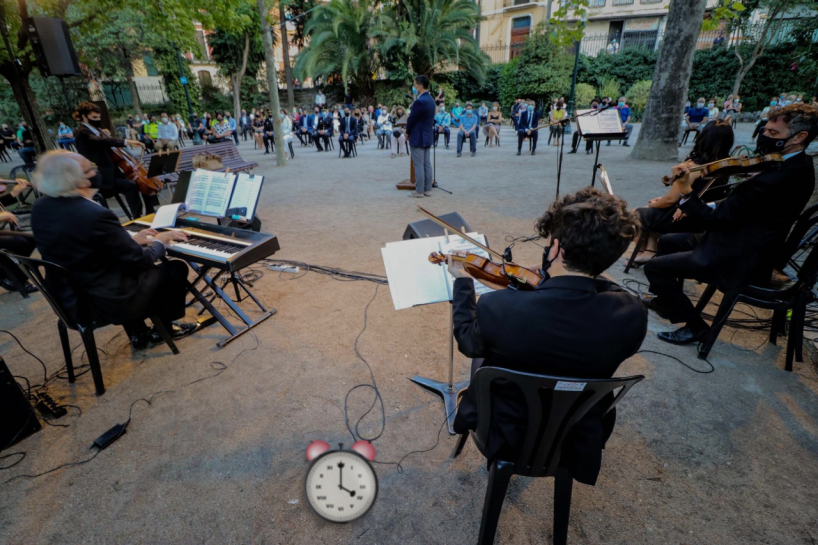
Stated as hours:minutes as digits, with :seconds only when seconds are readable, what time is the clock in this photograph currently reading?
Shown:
4:00
